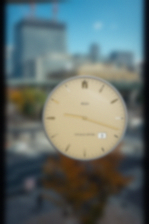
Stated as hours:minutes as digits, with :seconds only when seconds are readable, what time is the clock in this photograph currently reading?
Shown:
9:18
